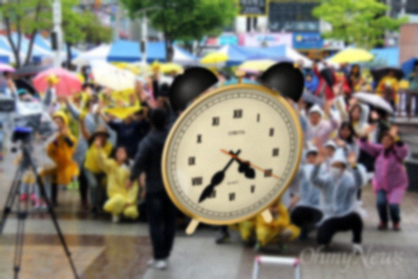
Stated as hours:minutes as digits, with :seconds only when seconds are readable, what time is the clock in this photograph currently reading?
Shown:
4:36:20
